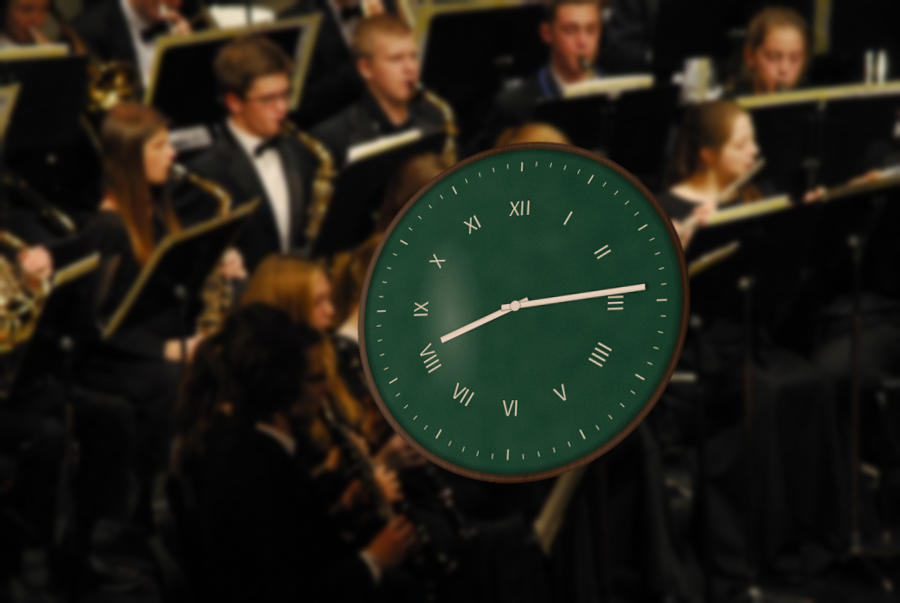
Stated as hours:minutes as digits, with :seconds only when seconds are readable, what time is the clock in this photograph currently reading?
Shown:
8:14
